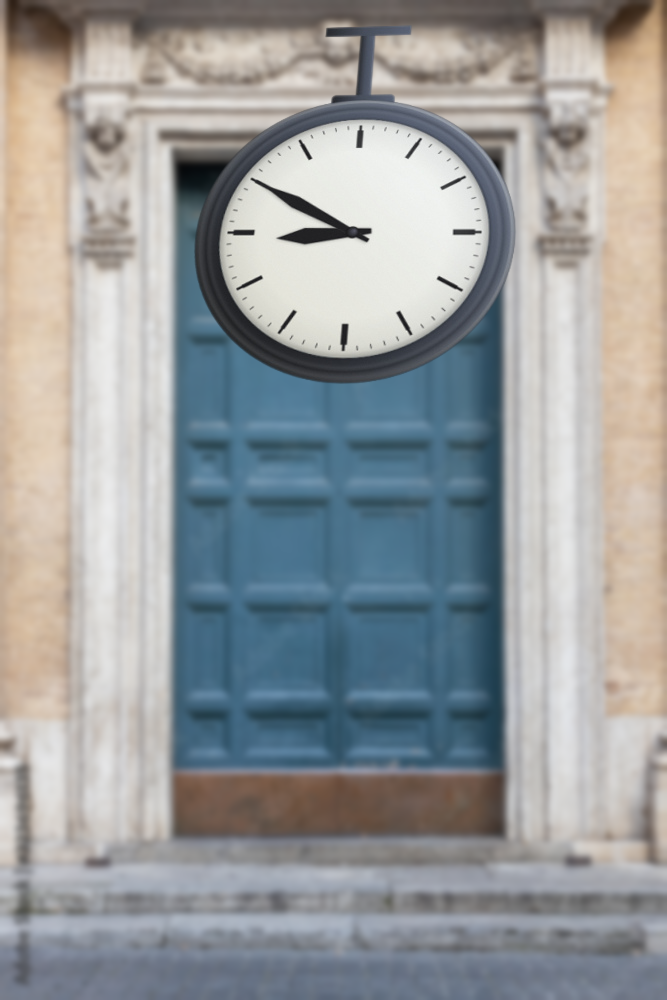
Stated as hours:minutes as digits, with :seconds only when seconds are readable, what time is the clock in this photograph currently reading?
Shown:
8:50
